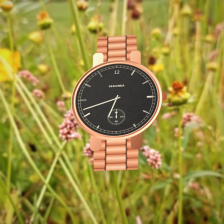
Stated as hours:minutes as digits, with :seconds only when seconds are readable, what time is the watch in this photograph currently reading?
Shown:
6:42
